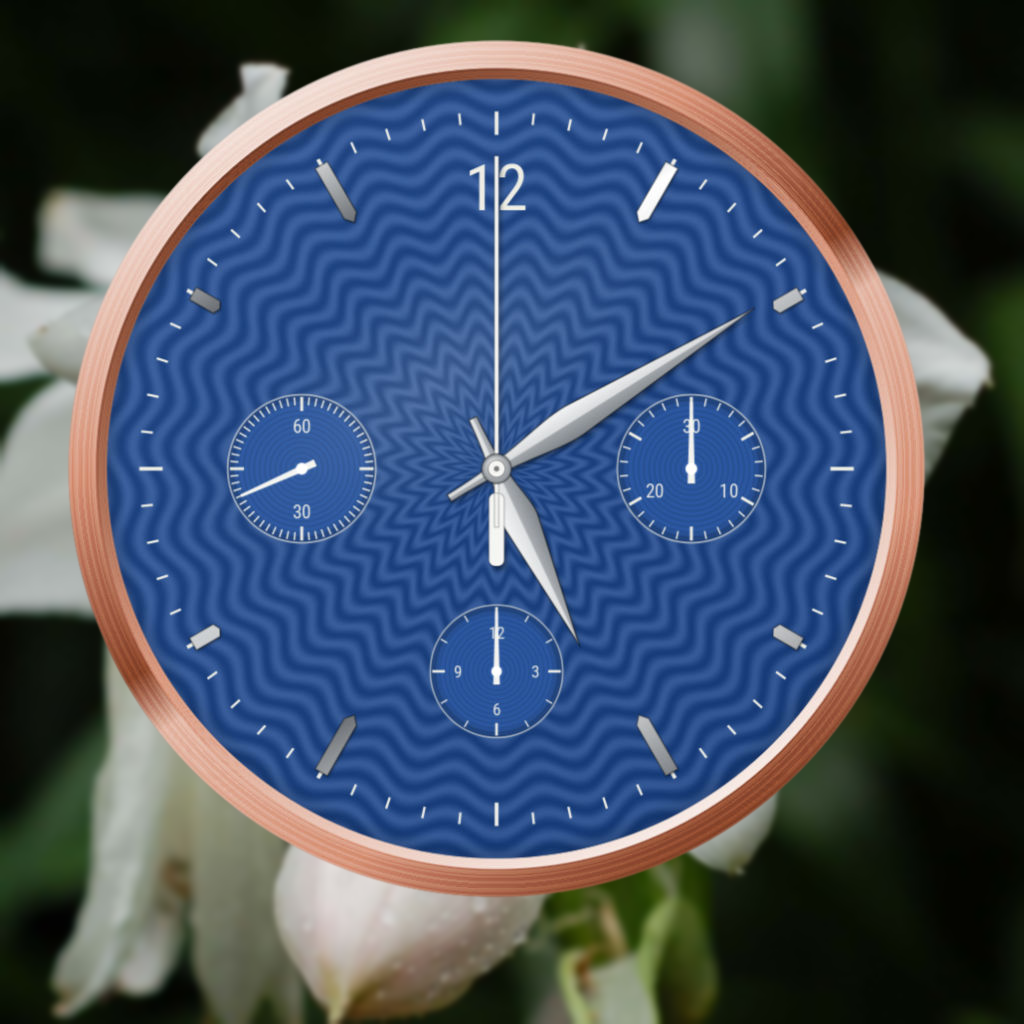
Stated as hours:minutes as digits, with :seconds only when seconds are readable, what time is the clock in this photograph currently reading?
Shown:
5:09:41
